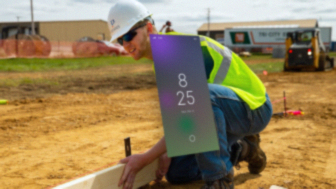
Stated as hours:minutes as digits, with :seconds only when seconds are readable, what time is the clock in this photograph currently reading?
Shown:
8:25
